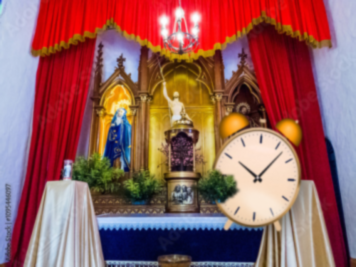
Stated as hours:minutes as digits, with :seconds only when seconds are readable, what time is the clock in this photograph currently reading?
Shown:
10:07
